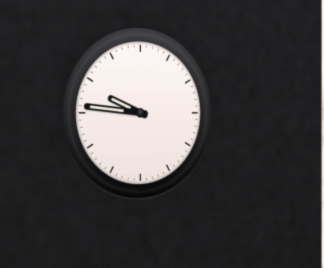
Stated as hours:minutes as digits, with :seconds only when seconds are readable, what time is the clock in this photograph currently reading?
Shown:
9:46
